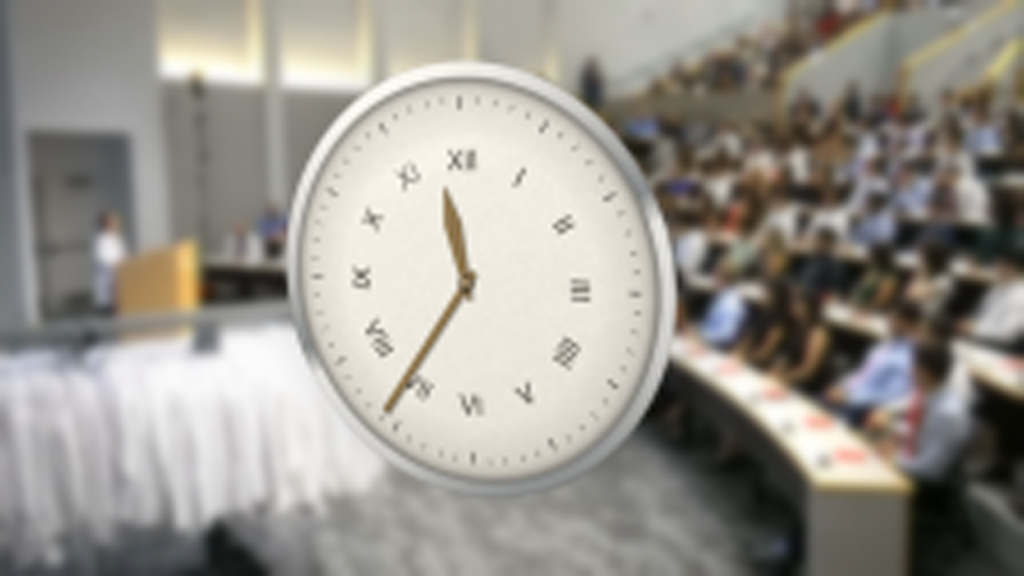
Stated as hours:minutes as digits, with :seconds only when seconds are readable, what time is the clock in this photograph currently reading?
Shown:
11:36
